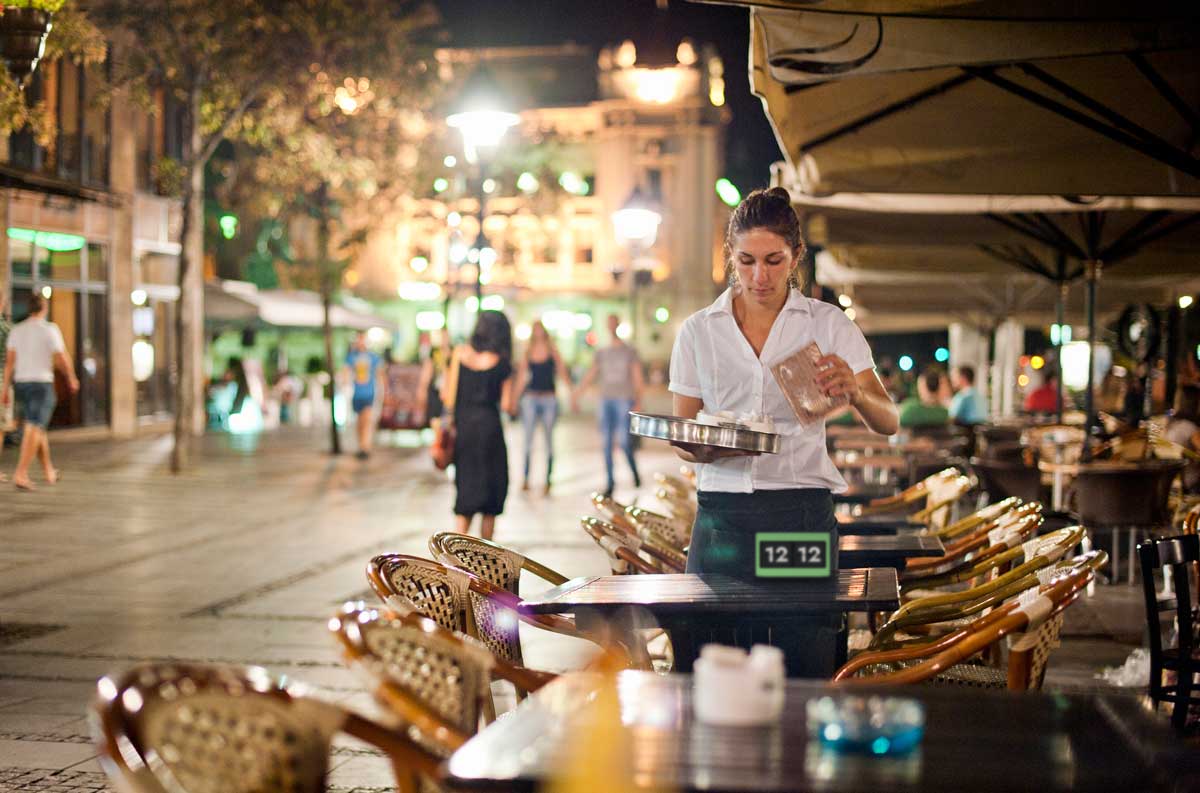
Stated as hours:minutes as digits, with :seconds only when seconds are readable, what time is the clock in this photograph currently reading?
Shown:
12:12
